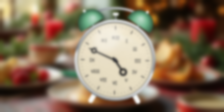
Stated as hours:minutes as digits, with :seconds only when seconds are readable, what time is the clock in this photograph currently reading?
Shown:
4:49
